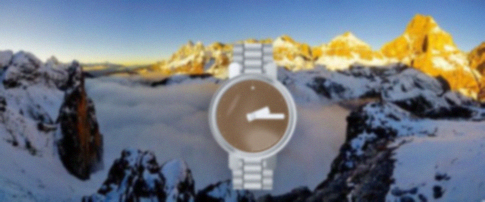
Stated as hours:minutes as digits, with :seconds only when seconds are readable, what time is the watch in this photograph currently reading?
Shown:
2:15
